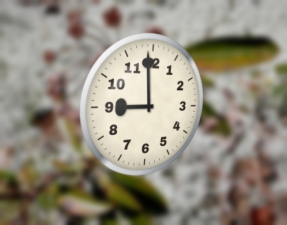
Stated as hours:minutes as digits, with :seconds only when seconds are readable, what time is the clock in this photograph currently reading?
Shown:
8:59
